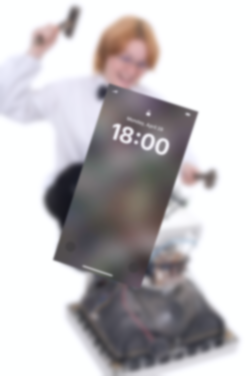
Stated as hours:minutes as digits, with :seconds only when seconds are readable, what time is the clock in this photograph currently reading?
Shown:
18:00
